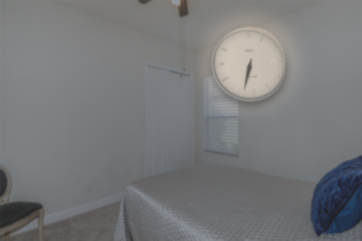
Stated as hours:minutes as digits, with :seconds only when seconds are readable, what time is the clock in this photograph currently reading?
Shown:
6:33
